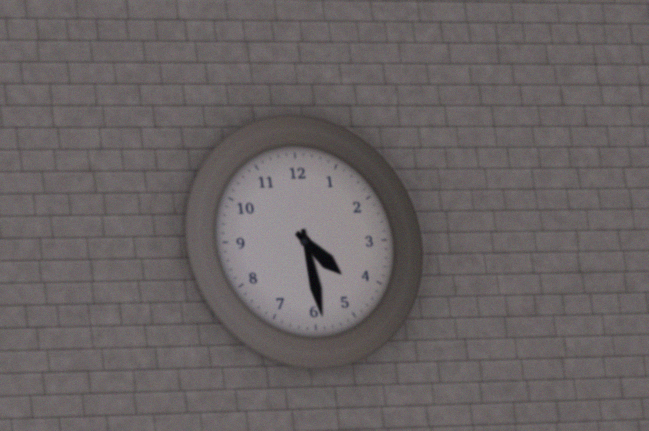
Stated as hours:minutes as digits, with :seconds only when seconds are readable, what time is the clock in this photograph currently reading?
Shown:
4:29
